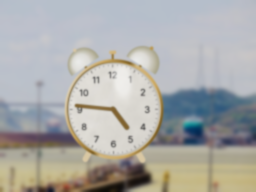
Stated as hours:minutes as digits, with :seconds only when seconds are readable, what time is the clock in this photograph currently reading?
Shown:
4:46
